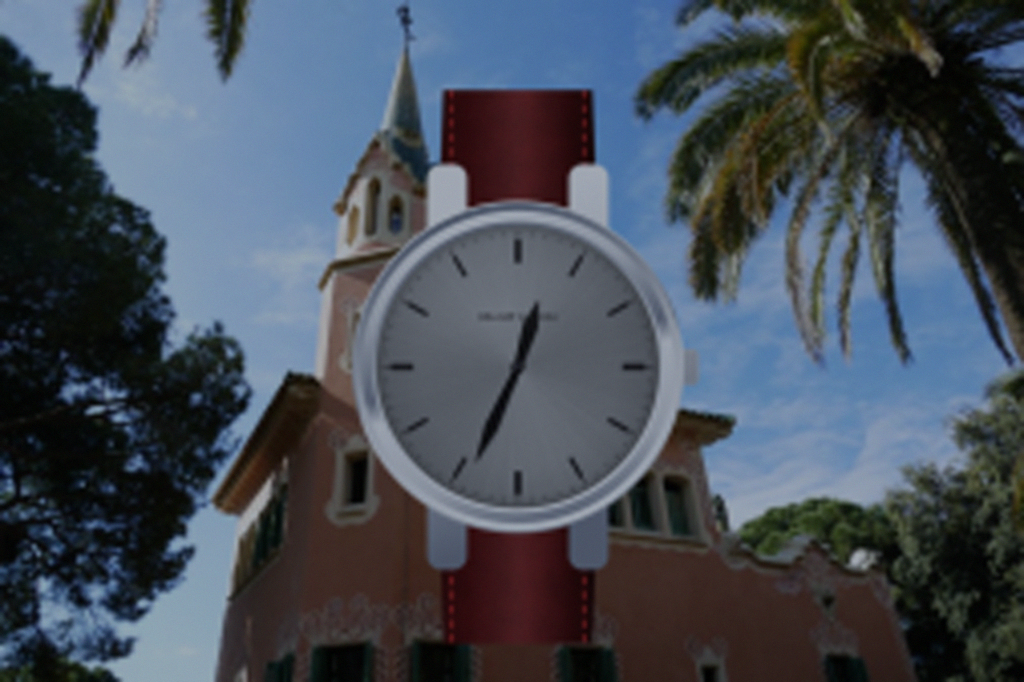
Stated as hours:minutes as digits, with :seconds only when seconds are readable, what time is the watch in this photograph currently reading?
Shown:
12:34
